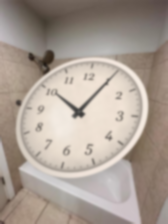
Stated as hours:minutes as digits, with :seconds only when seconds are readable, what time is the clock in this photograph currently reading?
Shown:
10:05
